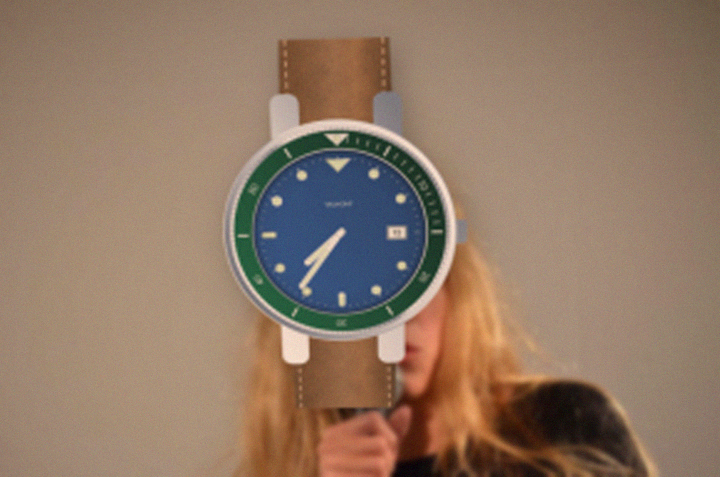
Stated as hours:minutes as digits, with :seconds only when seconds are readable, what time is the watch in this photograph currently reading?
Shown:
7:36
